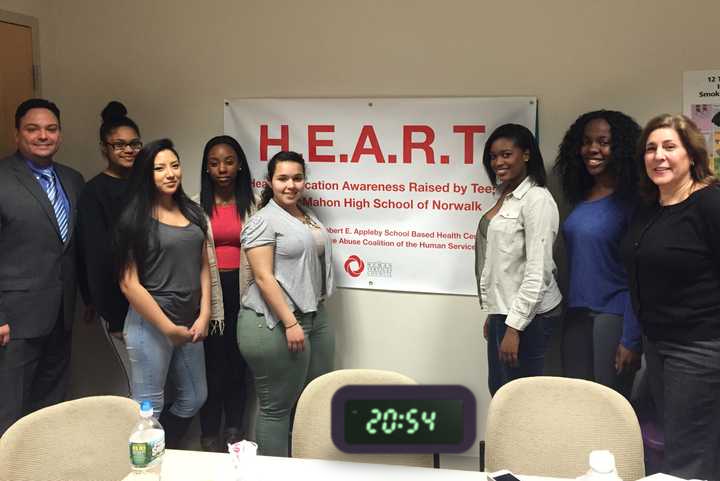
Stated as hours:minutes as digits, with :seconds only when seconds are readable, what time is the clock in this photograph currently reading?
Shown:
20:54
